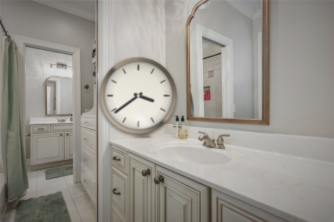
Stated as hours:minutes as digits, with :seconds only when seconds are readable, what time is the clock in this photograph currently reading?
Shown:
3:39
